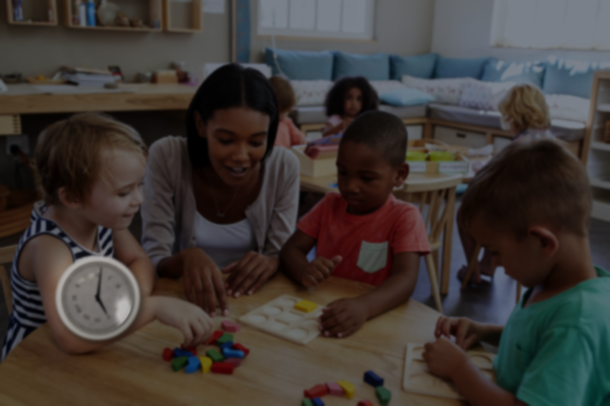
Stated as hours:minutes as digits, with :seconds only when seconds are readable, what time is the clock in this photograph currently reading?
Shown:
5:01
